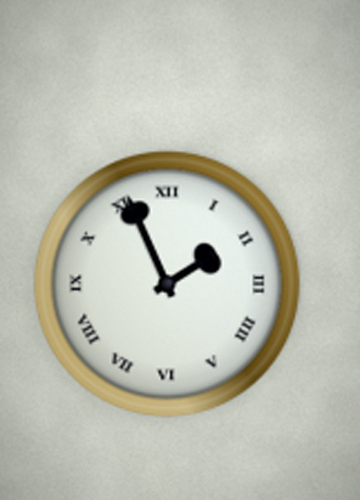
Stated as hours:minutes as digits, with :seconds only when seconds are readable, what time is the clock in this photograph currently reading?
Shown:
1:56
